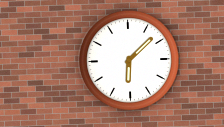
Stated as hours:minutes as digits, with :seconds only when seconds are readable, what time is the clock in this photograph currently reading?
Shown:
6:08
